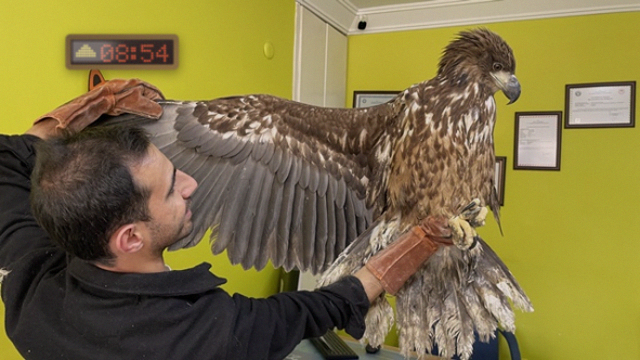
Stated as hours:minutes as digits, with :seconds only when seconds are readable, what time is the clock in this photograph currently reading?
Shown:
8:54
